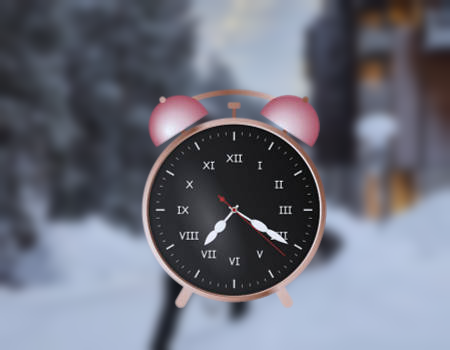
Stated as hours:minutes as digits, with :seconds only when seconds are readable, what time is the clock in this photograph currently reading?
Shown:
7:20:22
